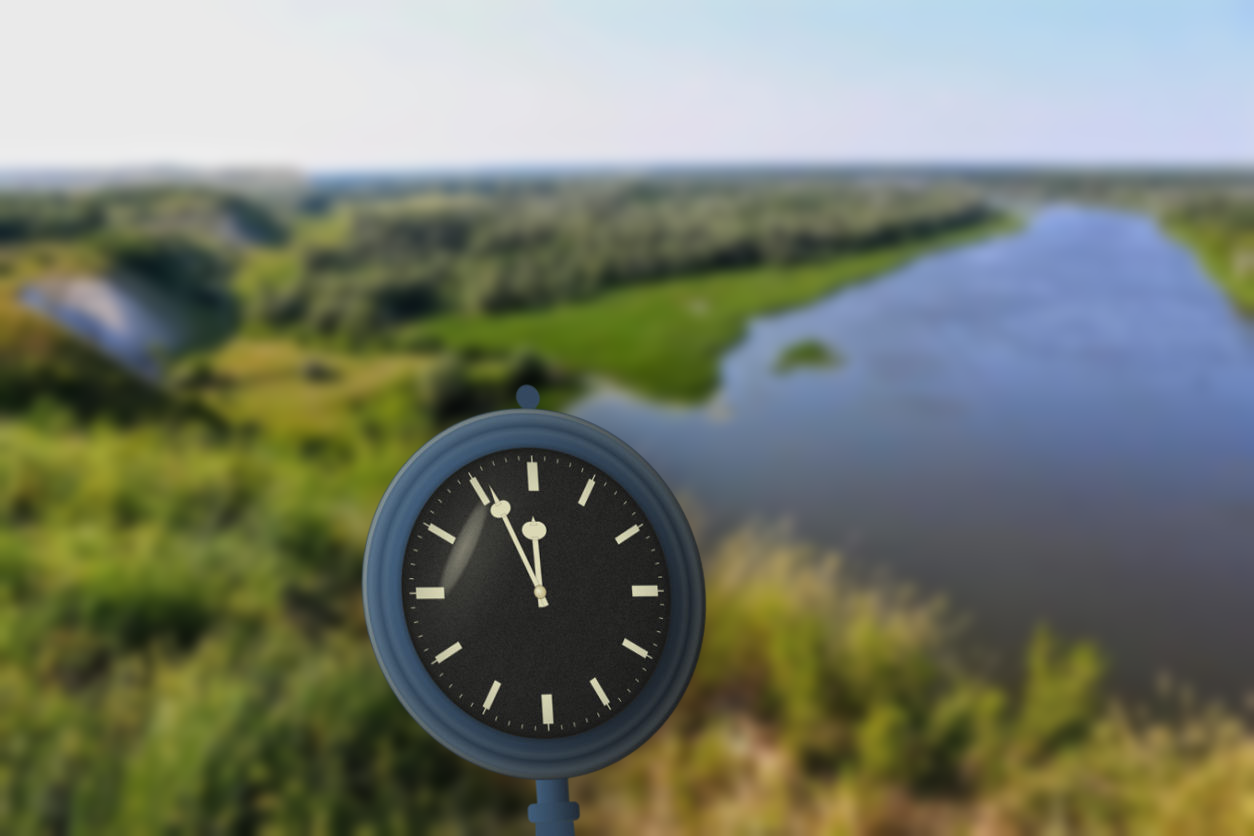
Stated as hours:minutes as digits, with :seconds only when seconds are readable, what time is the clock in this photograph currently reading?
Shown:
11:56
